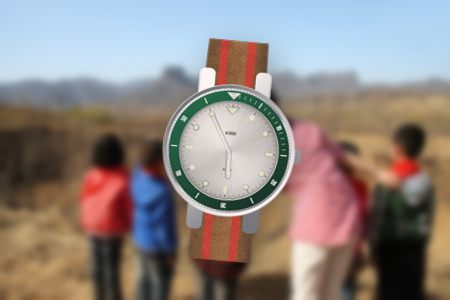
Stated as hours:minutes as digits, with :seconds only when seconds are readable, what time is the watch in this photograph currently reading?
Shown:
5:55
